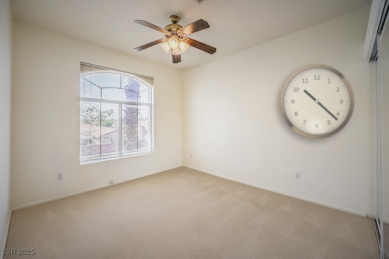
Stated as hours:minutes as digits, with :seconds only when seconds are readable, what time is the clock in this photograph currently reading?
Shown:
10:22
